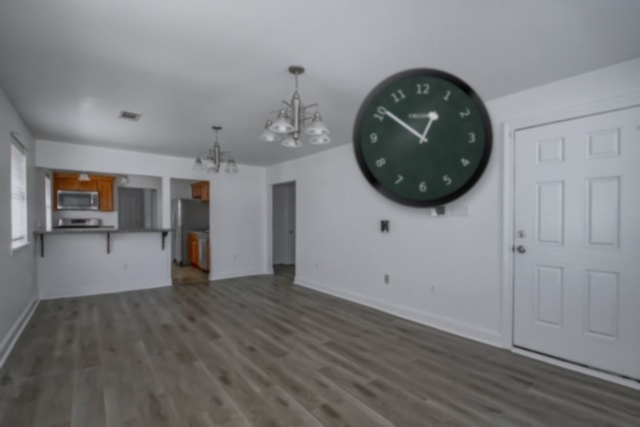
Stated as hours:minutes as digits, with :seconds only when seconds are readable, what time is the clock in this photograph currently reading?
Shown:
12:51
